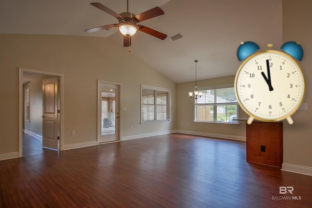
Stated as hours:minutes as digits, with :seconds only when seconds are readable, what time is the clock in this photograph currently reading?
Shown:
10:59
